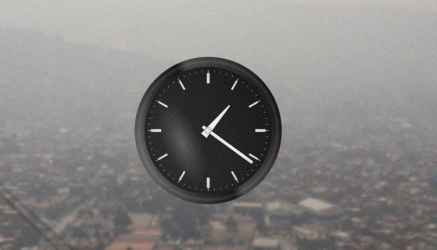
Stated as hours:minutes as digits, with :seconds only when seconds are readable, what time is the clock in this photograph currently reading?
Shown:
1:21
